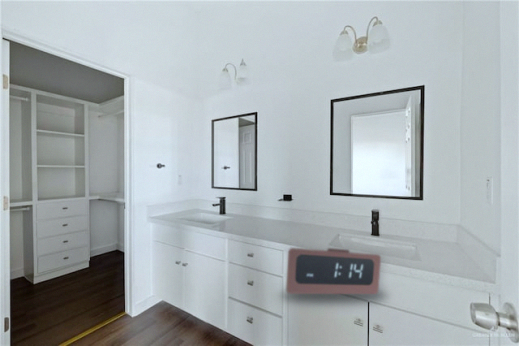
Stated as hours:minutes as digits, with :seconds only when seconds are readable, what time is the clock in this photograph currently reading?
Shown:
1:14
